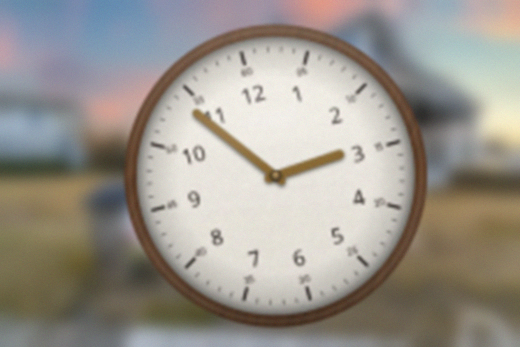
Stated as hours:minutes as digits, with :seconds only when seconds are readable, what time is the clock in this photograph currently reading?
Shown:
2:54
